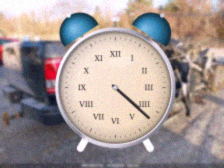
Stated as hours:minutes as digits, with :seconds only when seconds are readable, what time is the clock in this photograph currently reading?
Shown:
4:22
